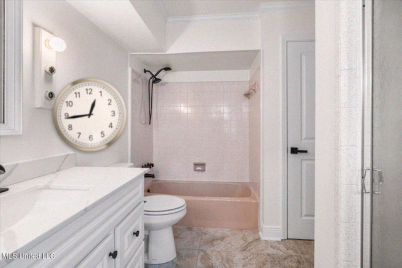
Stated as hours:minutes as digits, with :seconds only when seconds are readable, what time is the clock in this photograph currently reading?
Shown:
12:44
